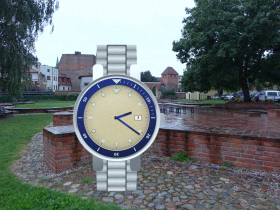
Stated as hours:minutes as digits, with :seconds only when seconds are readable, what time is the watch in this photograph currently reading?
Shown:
2:21
